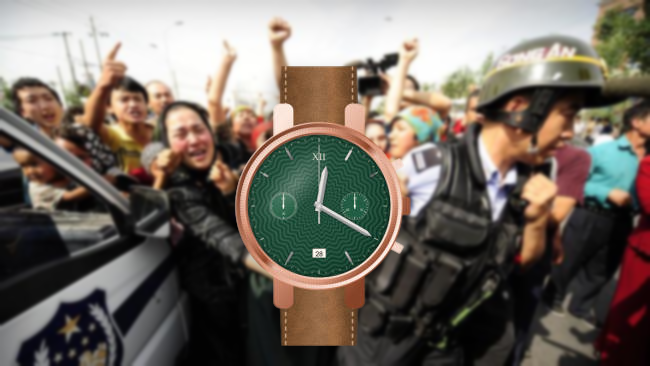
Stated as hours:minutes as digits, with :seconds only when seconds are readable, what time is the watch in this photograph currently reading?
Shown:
12:20
